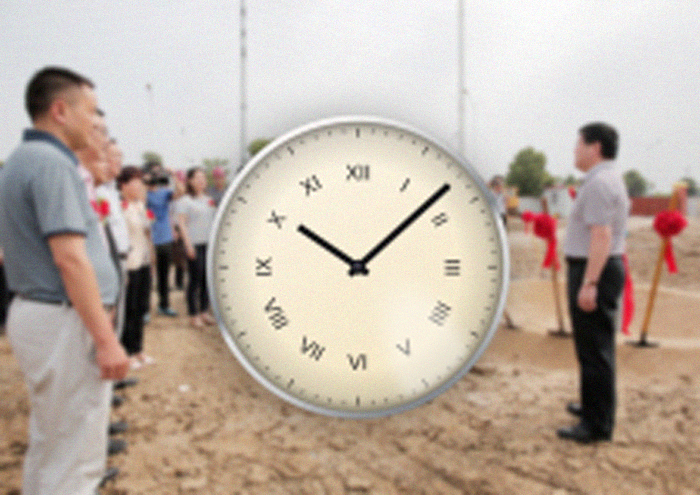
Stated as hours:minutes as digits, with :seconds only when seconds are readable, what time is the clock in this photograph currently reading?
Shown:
10:08
